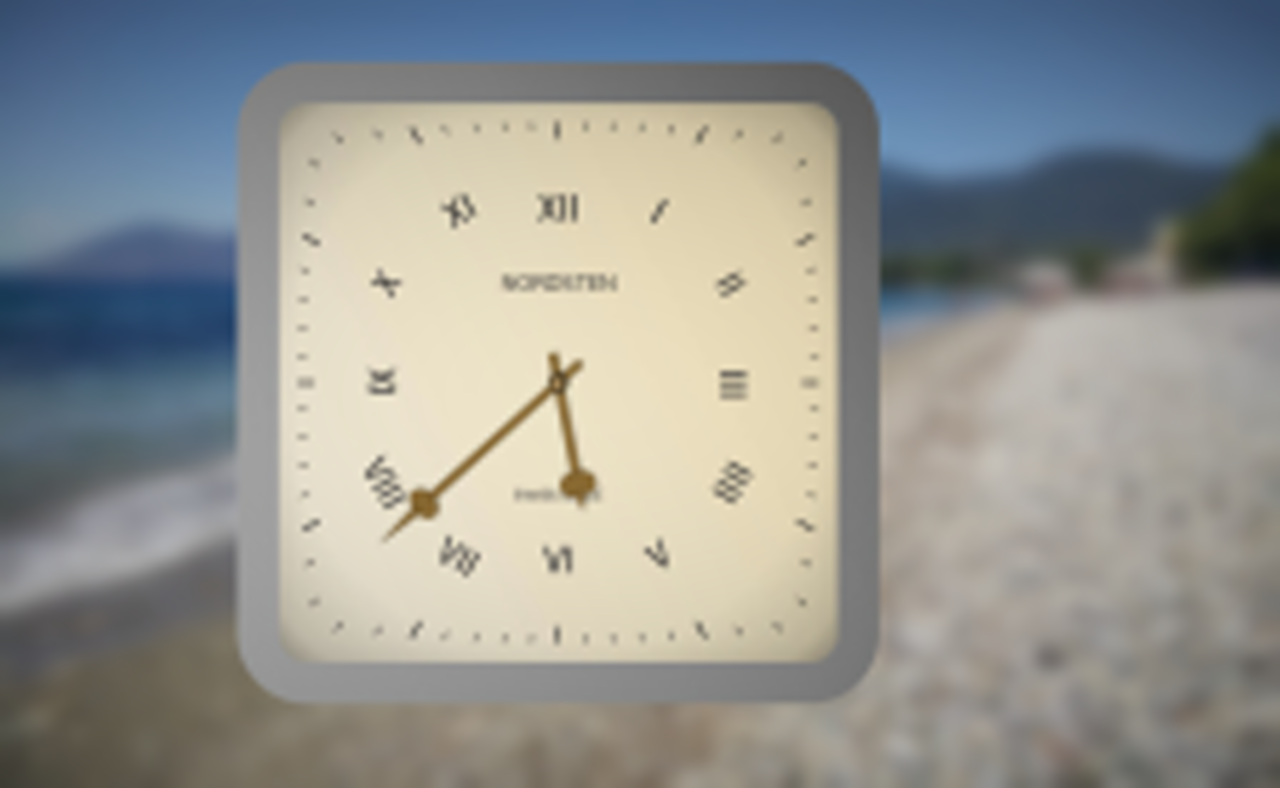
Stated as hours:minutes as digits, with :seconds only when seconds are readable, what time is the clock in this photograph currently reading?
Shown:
5:38
